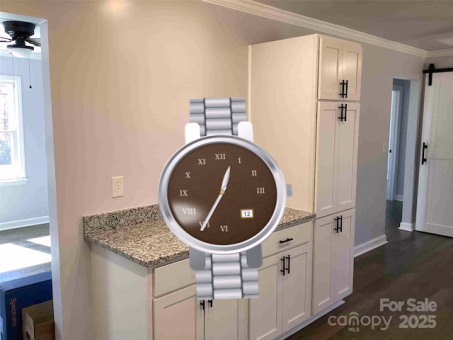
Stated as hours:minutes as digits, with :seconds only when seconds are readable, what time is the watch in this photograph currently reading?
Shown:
12:35
